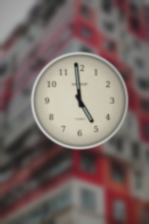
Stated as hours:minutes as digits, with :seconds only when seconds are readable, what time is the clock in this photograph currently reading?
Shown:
4:59
